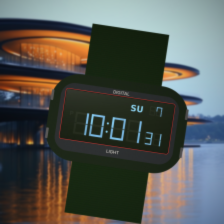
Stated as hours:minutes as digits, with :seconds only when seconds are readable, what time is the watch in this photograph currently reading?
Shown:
10:01:31
